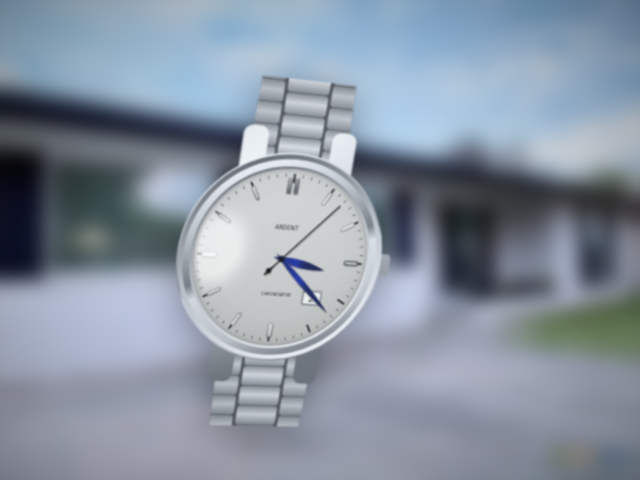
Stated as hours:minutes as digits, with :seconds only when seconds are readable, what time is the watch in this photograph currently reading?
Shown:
3:22:07
